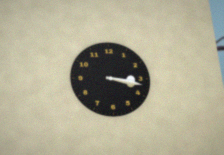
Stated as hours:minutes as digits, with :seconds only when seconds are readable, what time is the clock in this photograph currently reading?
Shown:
3:17
